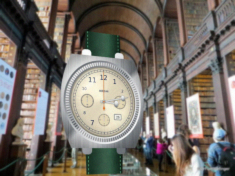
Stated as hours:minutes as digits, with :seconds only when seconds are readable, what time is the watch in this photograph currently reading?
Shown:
3:13
